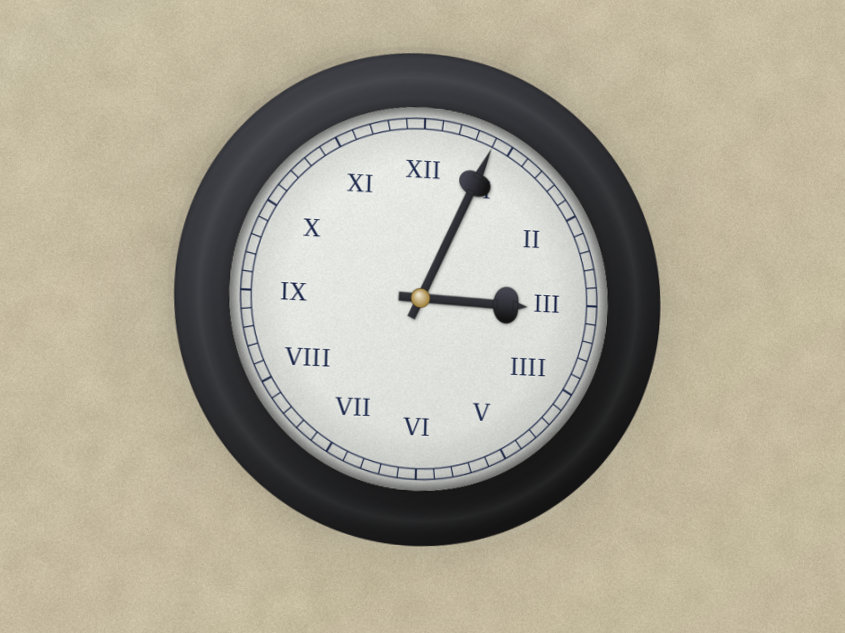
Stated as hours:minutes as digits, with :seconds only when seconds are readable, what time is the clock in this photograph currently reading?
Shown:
3:04
